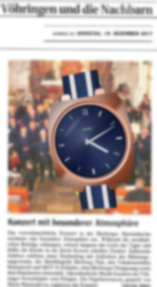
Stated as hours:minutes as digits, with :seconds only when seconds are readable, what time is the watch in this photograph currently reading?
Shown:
4:11
